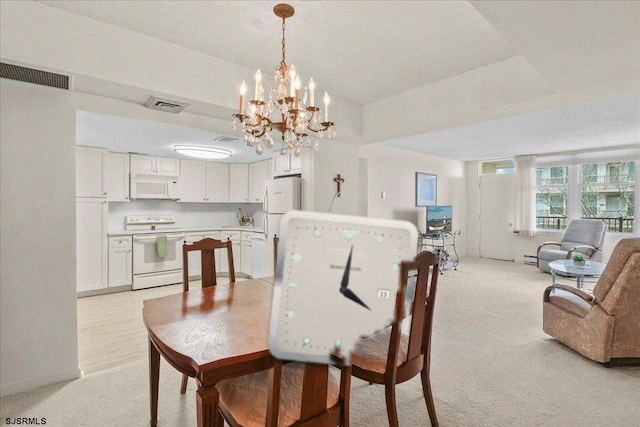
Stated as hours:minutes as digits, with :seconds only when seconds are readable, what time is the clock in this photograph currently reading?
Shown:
4:01
